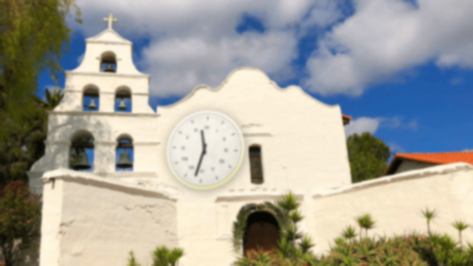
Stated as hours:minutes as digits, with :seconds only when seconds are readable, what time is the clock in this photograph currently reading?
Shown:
11:32
